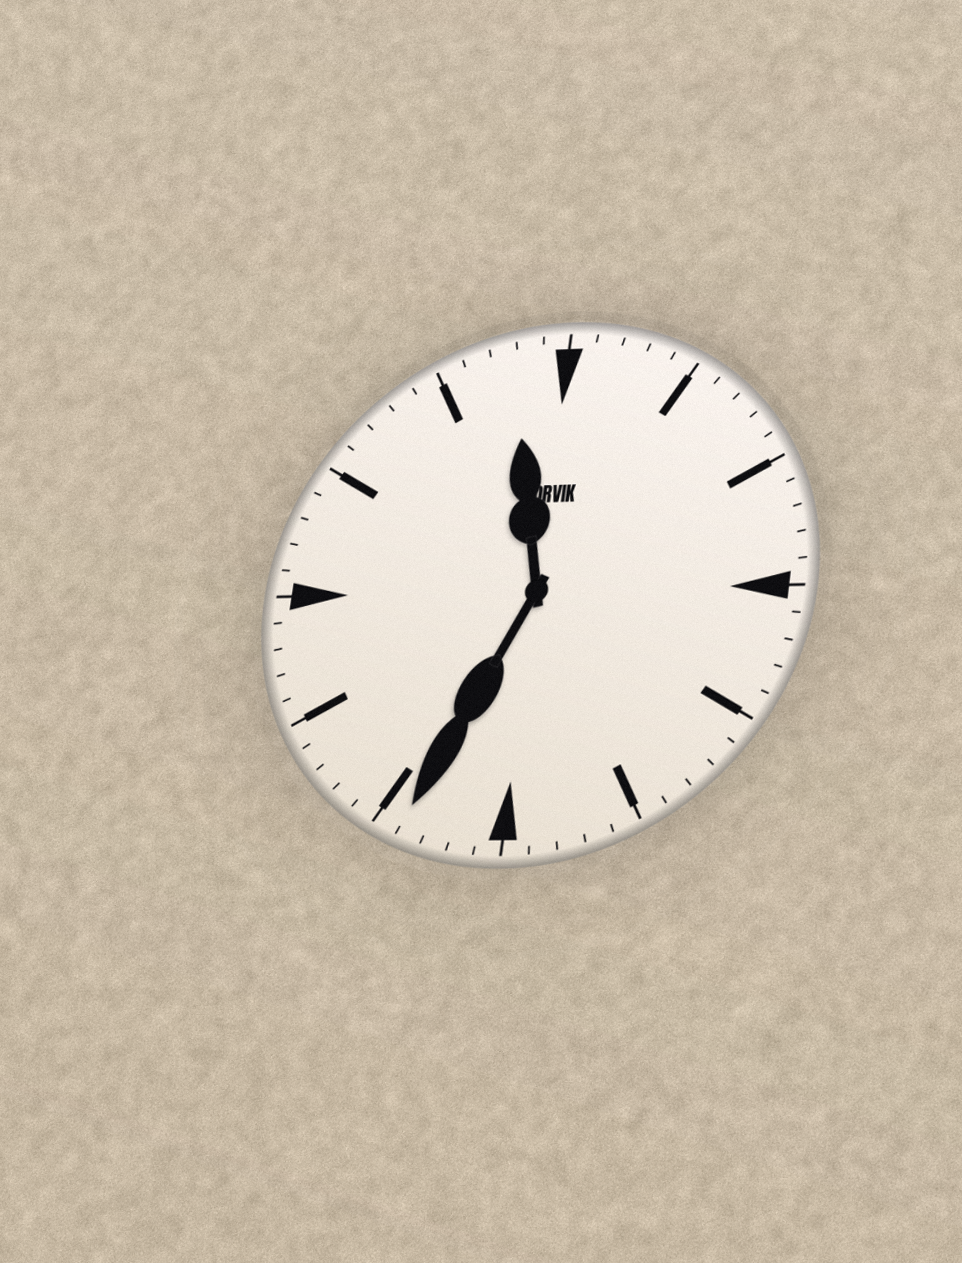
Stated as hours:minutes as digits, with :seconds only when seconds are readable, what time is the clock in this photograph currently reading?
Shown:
11:34
